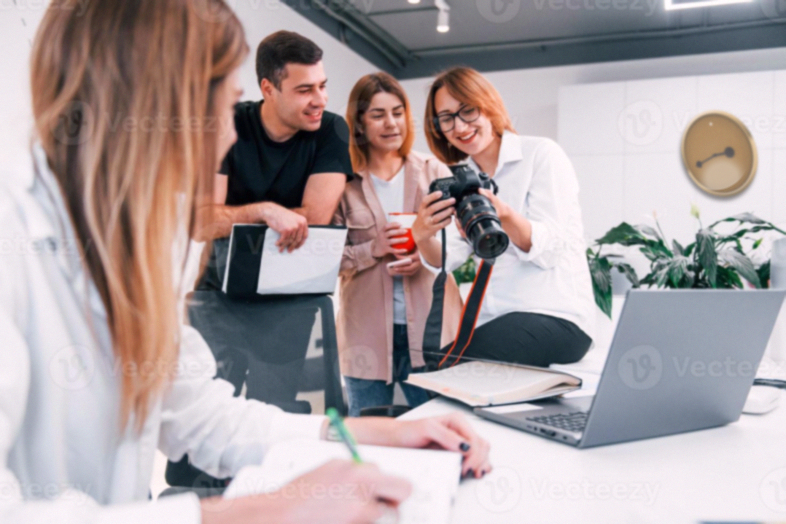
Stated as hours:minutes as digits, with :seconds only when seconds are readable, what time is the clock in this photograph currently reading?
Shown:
2:41
